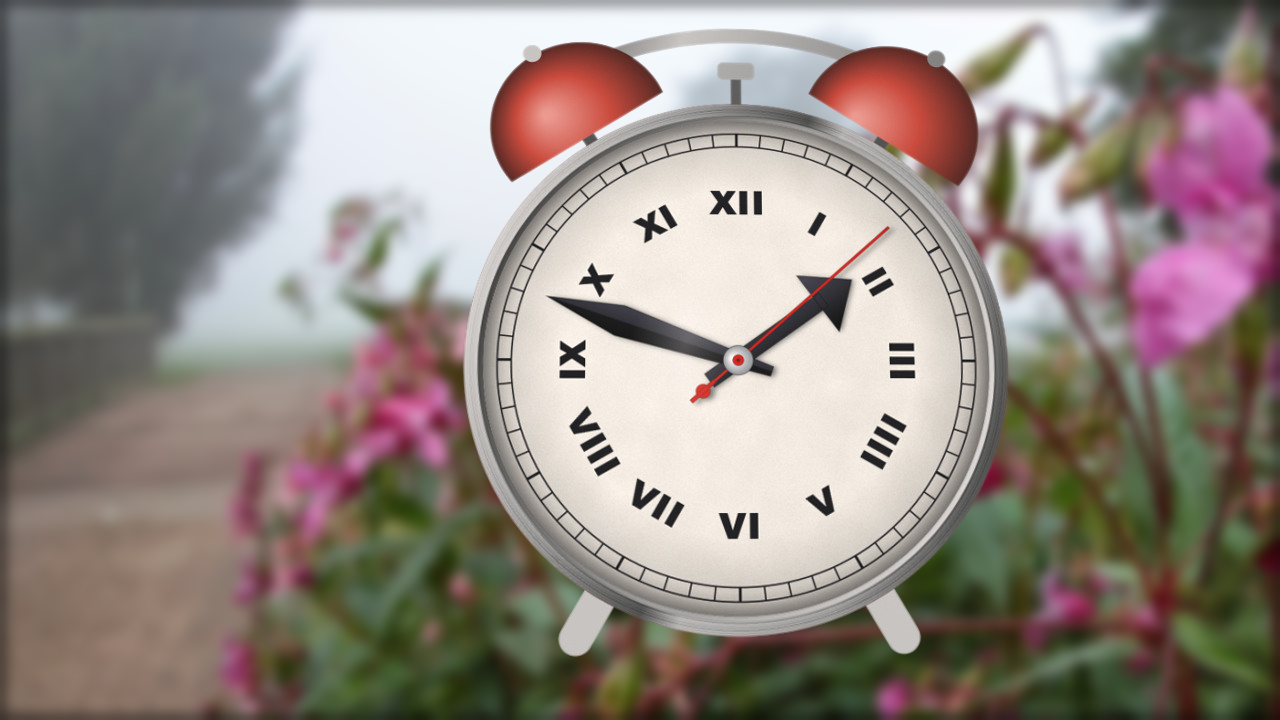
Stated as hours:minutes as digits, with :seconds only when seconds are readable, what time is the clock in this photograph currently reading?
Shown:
1:48:08
